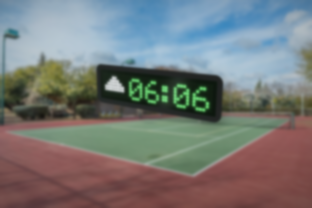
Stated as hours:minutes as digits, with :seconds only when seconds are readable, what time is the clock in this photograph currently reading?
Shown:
6:06
